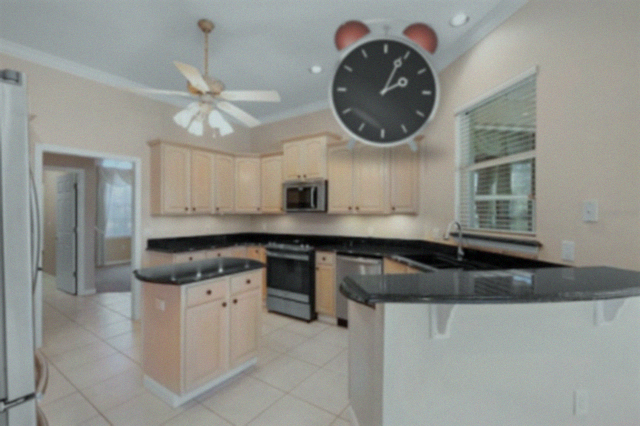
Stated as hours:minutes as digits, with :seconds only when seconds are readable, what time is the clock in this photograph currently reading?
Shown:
2:04
